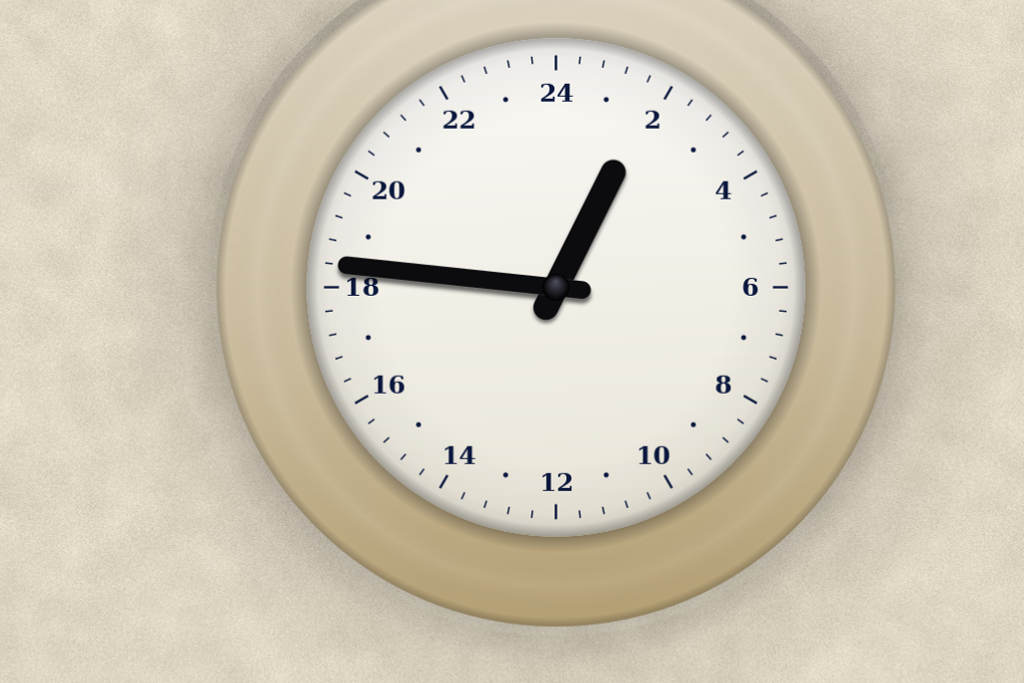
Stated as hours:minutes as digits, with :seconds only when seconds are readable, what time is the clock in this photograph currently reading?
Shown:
1:46
